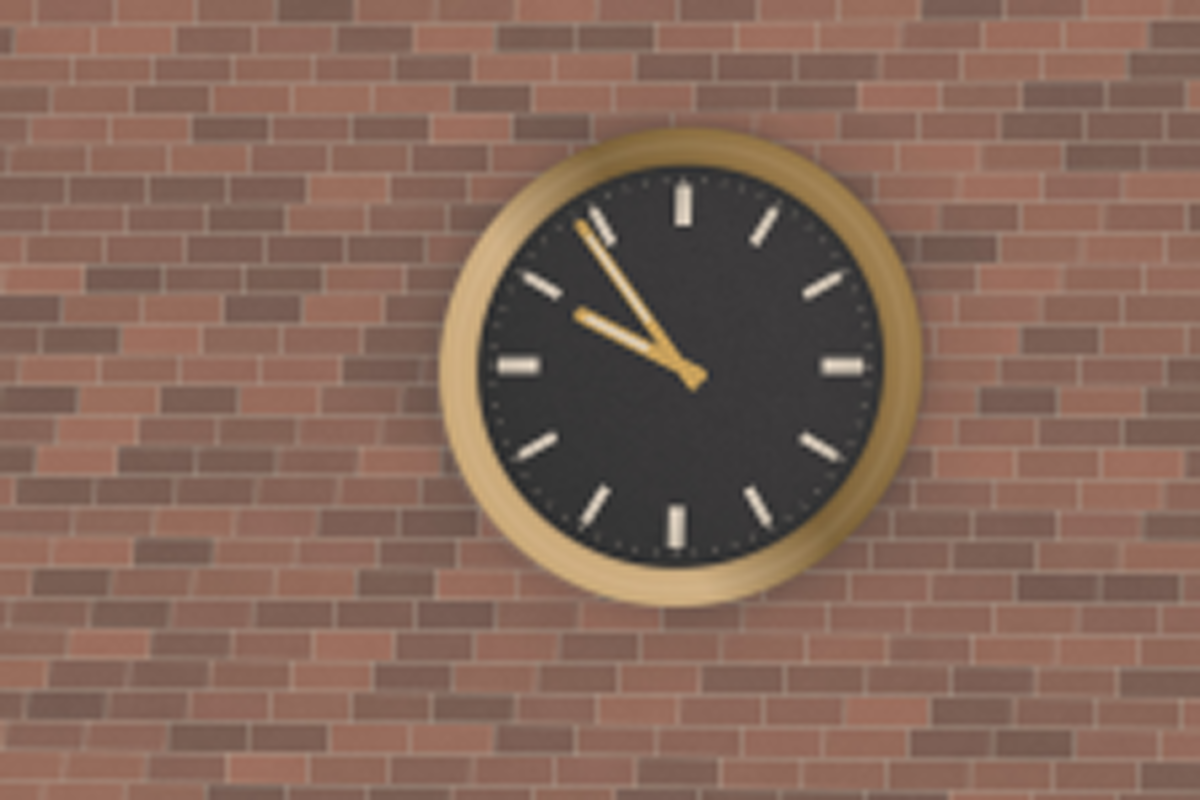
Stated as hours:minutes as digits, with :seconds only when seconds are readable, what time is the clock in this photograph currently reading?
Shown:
9:54
